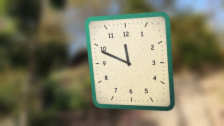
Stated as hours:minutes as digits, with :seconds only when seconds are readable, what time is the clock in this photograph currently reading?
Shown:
11:49
